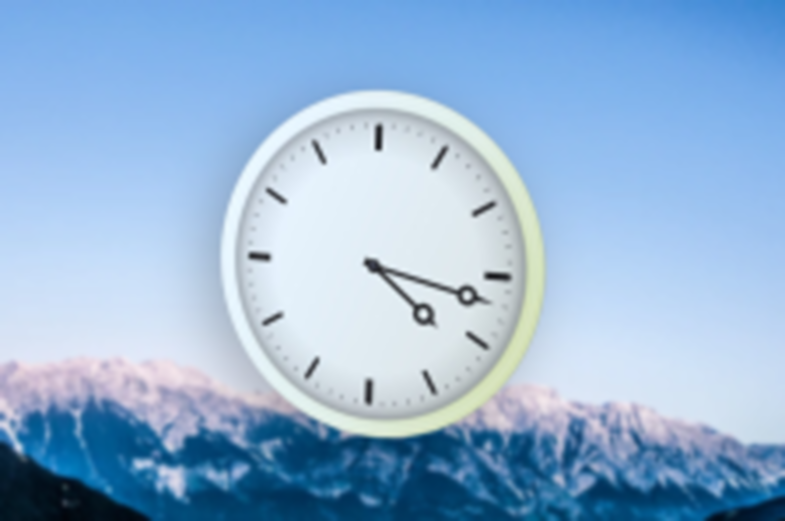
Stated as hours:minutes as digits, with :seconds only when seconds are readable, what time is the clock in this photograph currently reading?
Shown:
4:17
